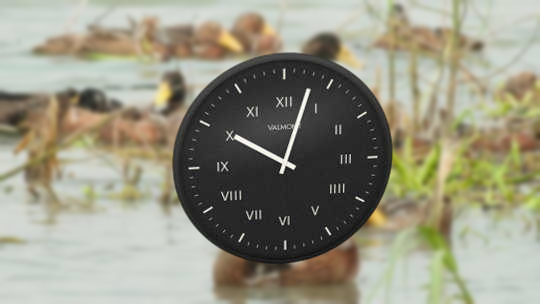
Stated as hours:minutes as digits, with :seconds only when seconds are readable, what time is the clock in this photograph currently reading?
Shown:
10:03
